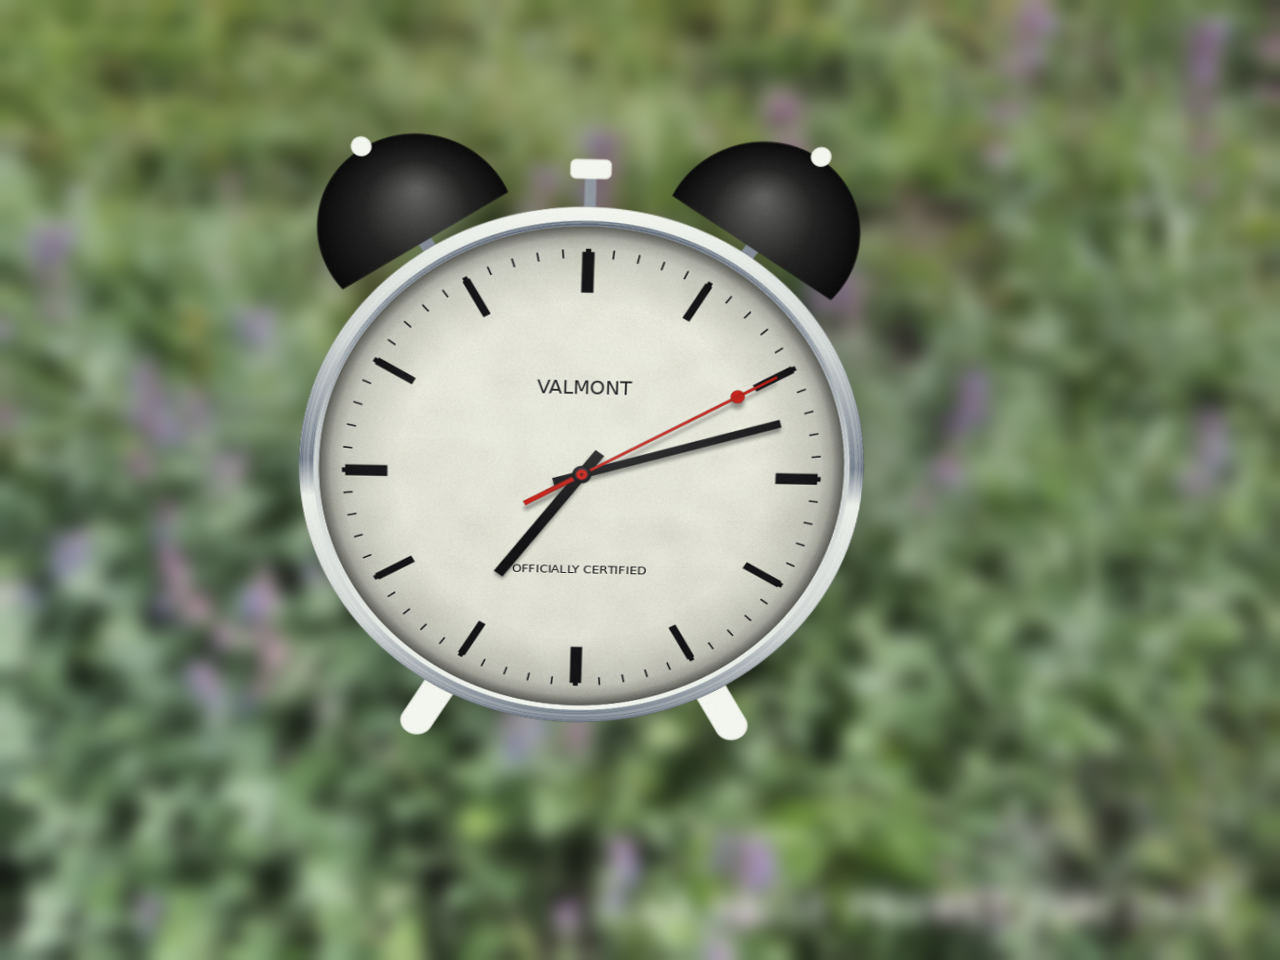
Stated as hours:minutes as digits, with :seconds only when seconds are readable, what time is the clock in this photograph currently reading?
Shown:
7:12:10
